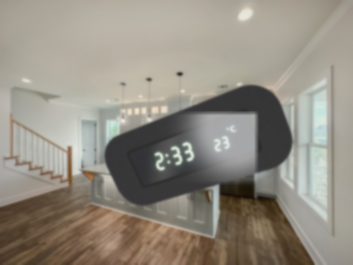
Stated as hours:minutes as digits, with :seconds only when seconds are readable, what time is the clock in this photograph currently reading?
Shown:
2:33
